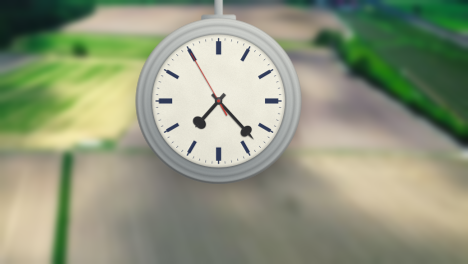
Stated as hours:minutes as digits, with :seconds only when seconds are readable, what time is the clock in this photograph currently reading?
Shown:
7:22:55
